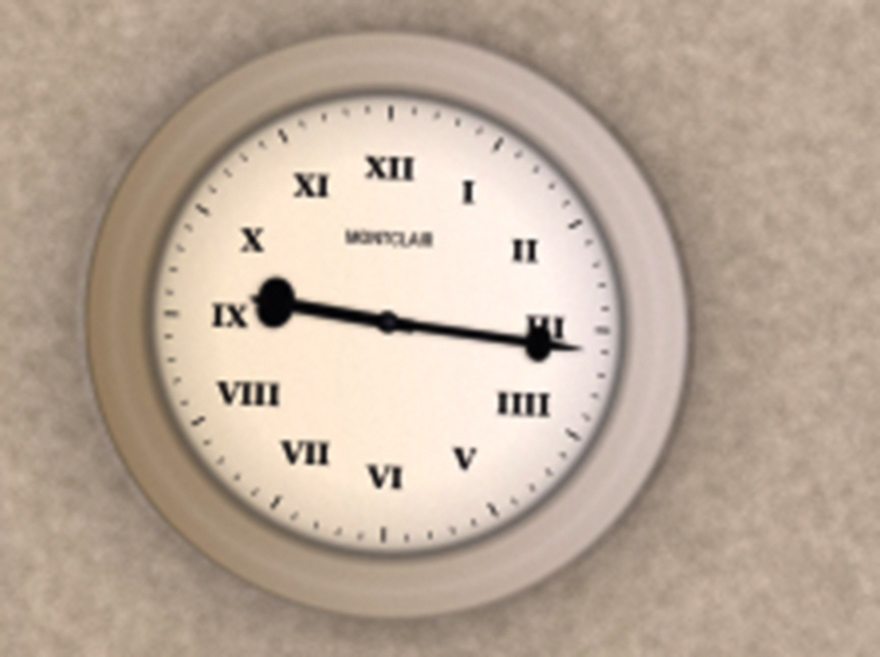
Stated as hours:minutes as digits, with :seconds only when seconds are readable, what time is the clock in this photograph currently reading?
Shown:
9:16
